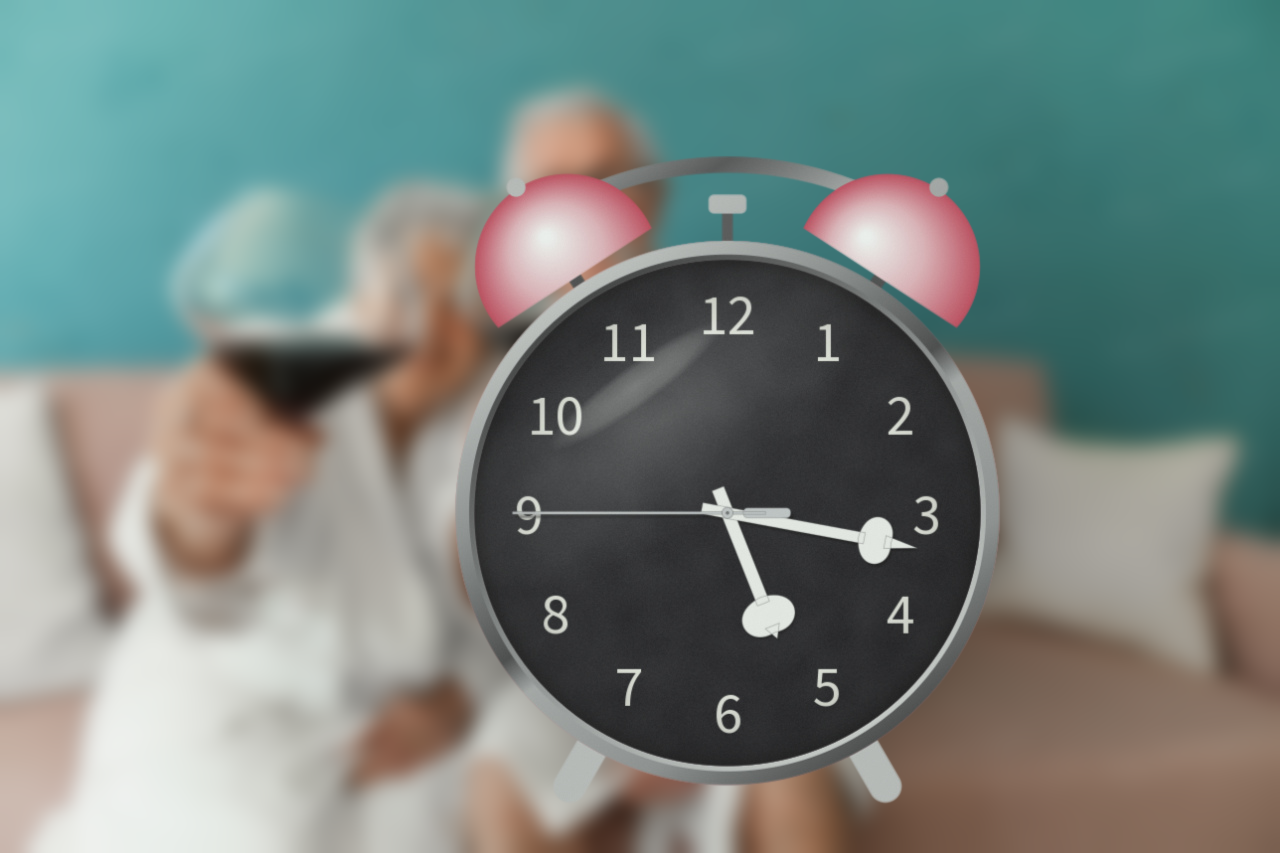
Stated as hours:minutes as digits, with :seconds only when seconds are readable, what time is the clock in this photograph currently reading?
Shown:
5:16:45
